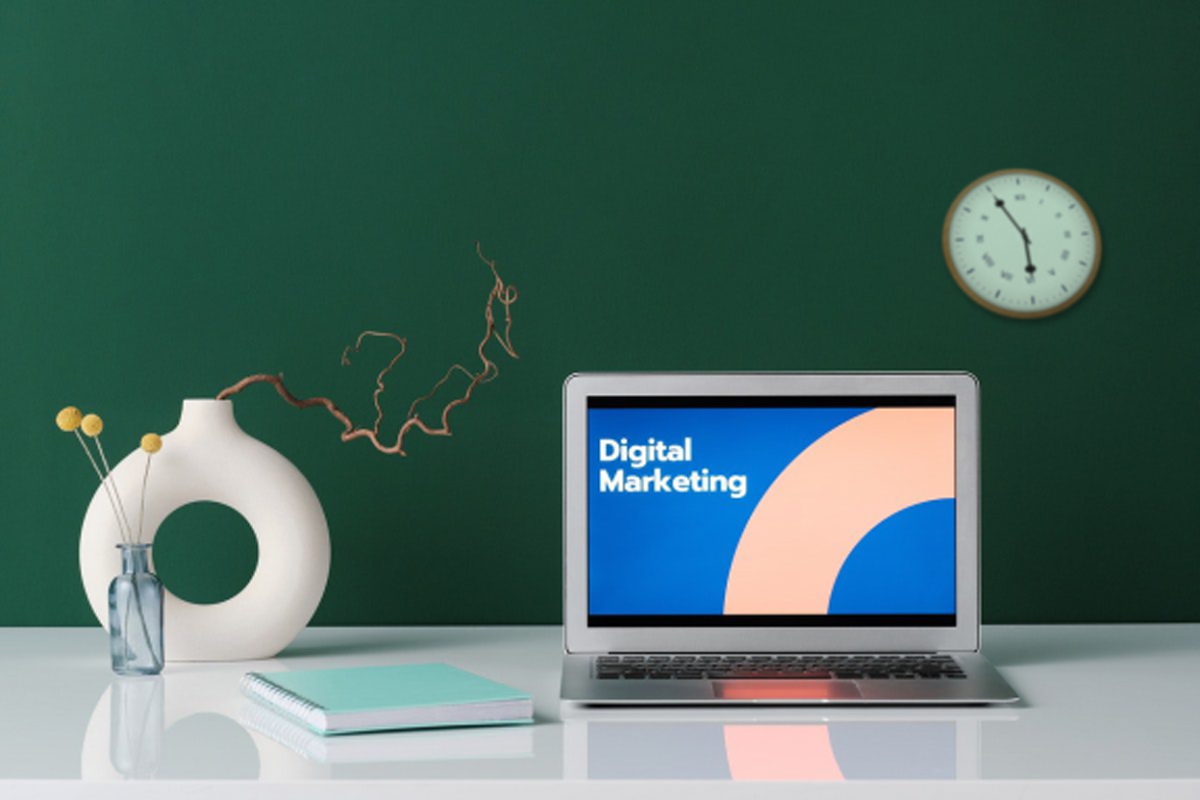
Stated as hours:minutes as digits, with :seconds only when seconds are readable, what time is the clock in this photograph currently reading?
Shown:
5:55
